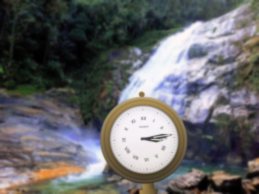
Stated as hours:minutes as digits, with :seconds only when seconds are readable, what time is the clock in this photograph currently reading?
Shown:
3:14
